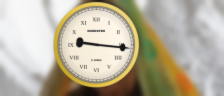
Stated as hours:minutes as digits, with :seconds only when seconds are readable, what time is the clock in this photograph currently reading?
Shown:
9:16
